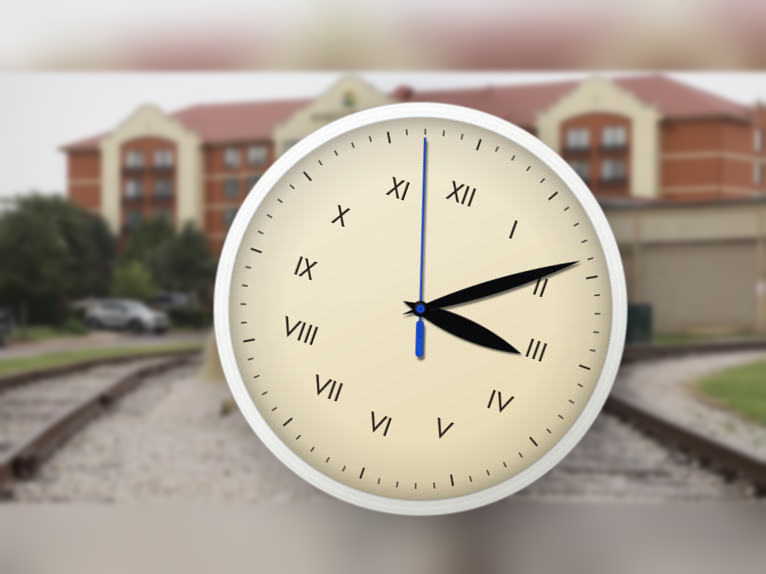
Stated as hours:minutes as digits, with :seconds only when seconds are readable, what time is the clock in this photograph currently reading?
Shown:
3:08:57
